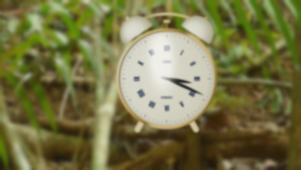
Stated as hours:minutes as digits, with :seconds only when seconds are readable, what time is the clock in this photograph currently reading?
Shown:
3:19
